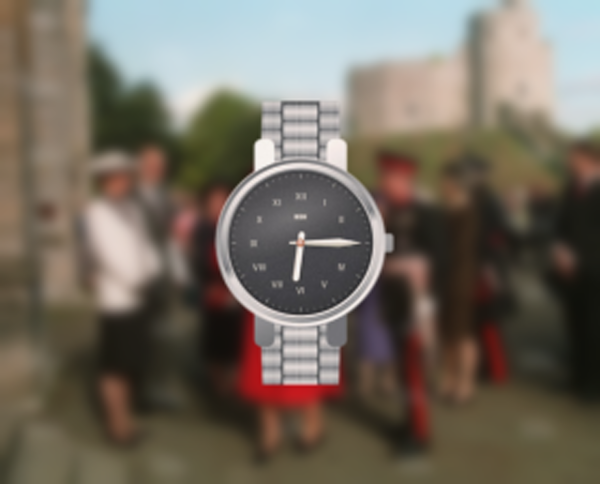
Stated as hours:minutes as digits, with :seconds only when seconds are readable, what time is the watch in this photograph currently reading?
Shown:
6:15
